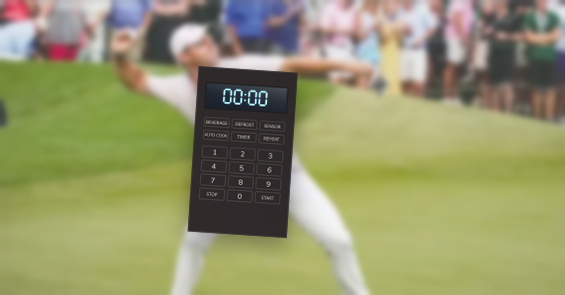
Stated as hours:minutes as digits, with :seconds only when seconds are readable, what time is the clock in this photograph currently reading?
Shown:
0:00
